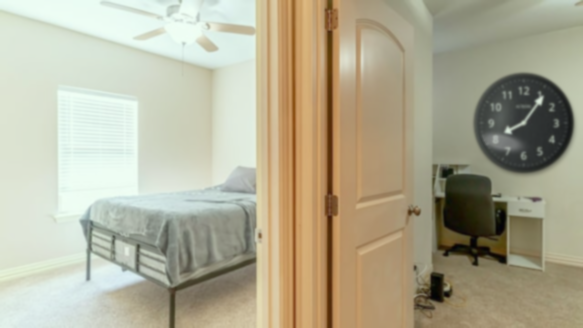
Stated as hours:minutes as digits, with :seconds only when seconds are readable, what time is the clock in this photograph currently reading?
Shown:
8:06
